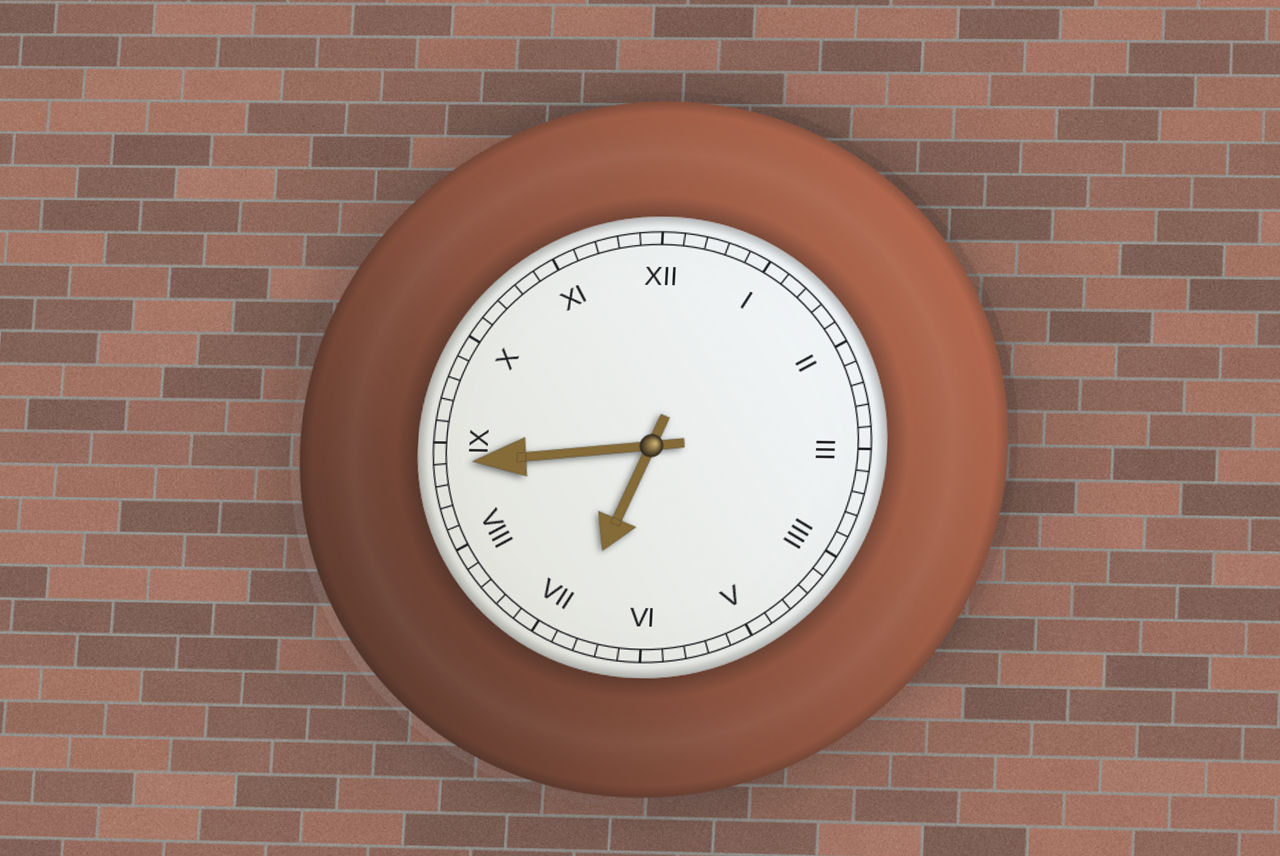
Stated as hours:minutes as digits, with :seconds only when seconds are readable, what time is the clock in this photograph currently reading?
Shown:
6:44
